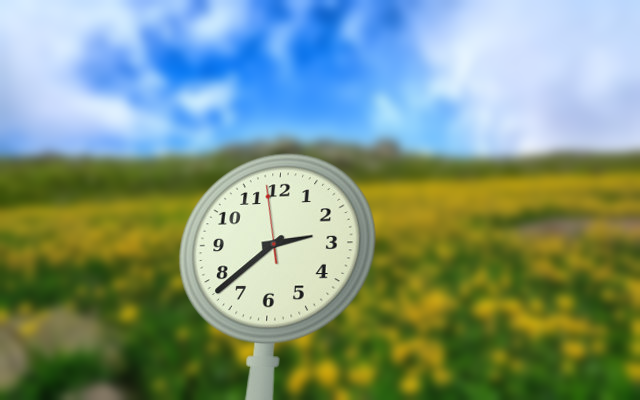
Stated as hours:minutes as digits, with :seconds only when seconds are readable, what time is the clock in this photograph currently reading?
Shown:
2:37:58
